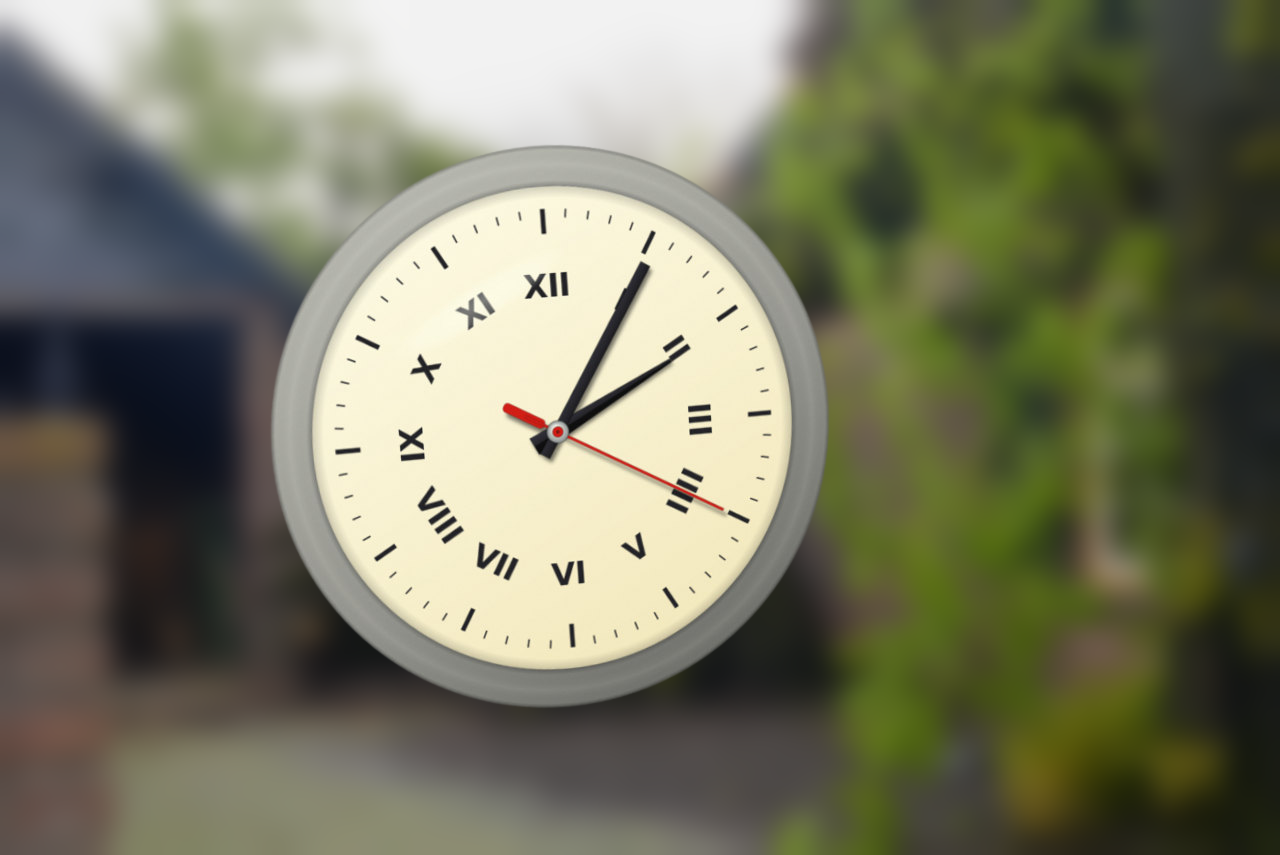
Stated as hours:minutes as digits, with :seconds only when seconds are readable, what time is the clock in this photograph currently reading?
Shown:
2:05:20
